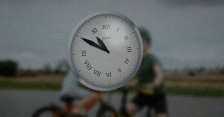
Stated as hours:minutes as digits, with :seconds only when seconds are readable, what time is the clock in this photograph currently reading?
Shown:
10:50
